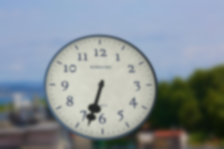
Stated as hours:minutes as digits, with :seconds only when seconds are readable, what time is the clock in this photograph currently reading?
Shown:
6:33
